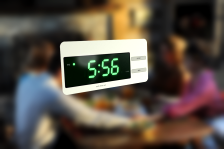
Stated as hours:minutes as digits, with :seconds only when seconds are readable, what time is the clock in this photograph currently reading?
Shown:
5:56
